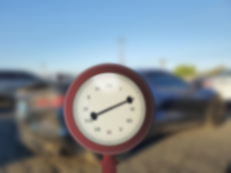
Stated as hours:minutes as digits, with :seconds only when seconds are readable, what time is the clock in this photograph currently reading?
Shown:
8:11
